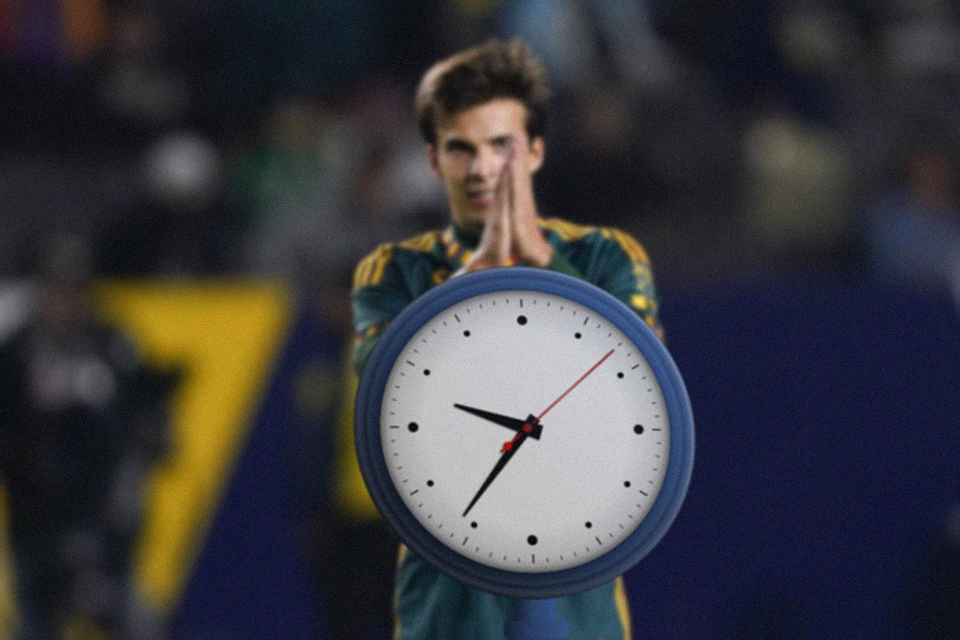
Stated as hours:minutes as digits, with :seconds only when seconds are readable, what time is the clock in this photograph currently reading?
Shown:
9:36:08
